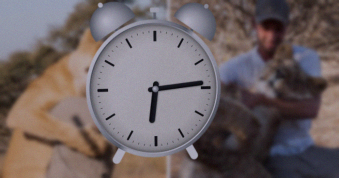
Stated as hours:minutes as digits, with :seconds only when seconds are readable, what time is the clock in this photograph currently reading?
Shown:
6:14
